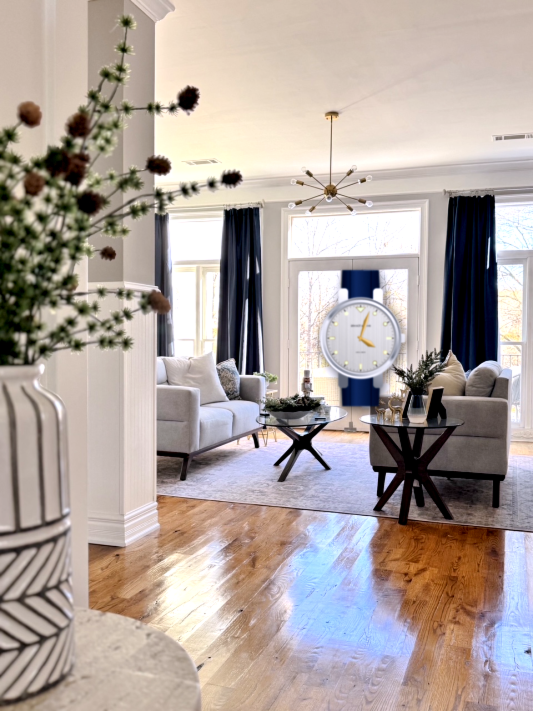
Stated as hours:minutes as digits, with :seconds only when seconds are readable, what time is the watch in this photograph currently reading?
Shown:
4:03
